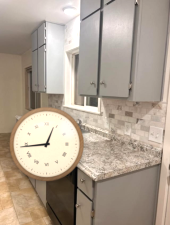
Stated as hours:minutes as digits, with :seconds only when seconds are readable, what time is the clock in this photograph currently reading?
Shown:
12:44
